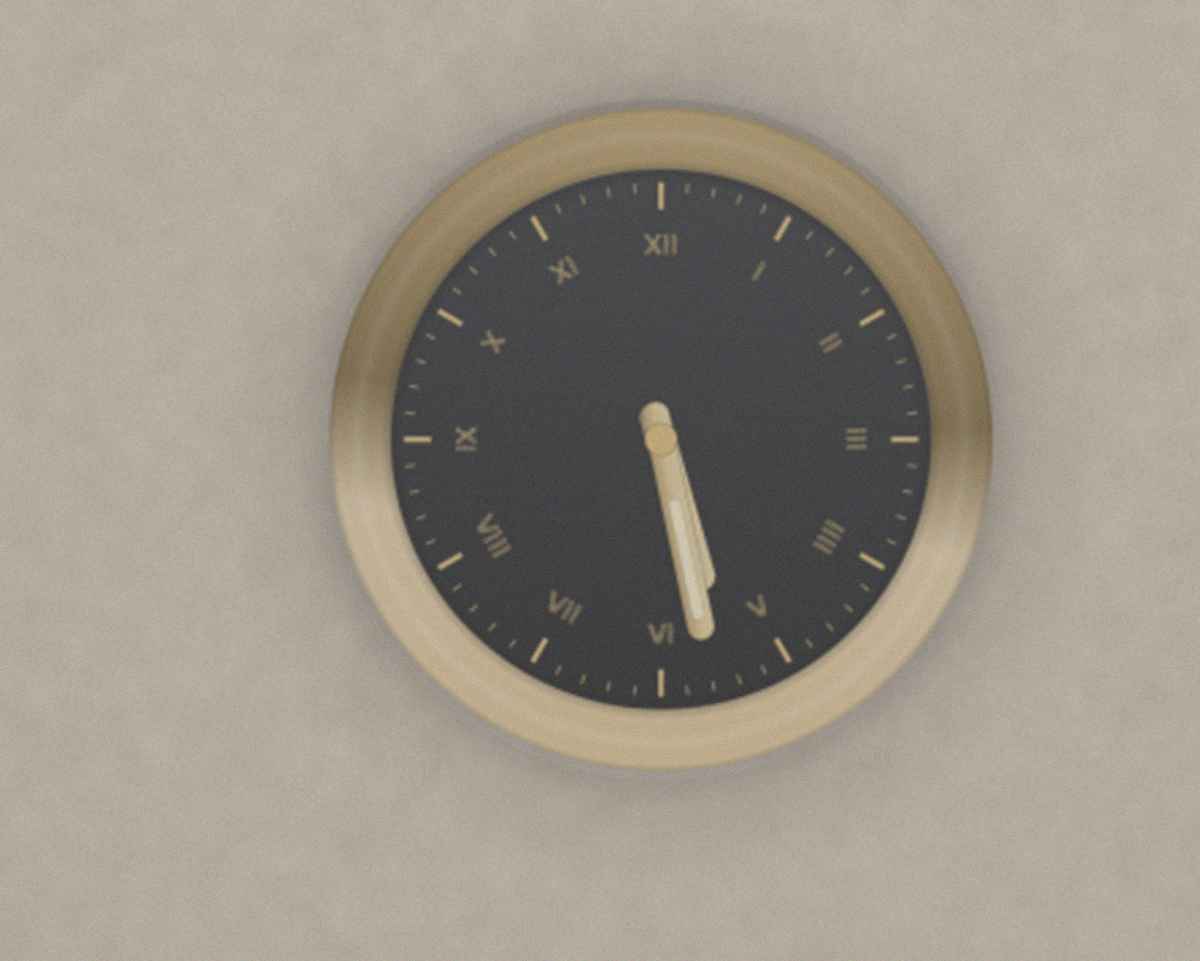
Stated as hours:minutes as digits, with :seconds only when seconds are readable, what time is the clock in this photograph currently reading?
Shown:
5:28
